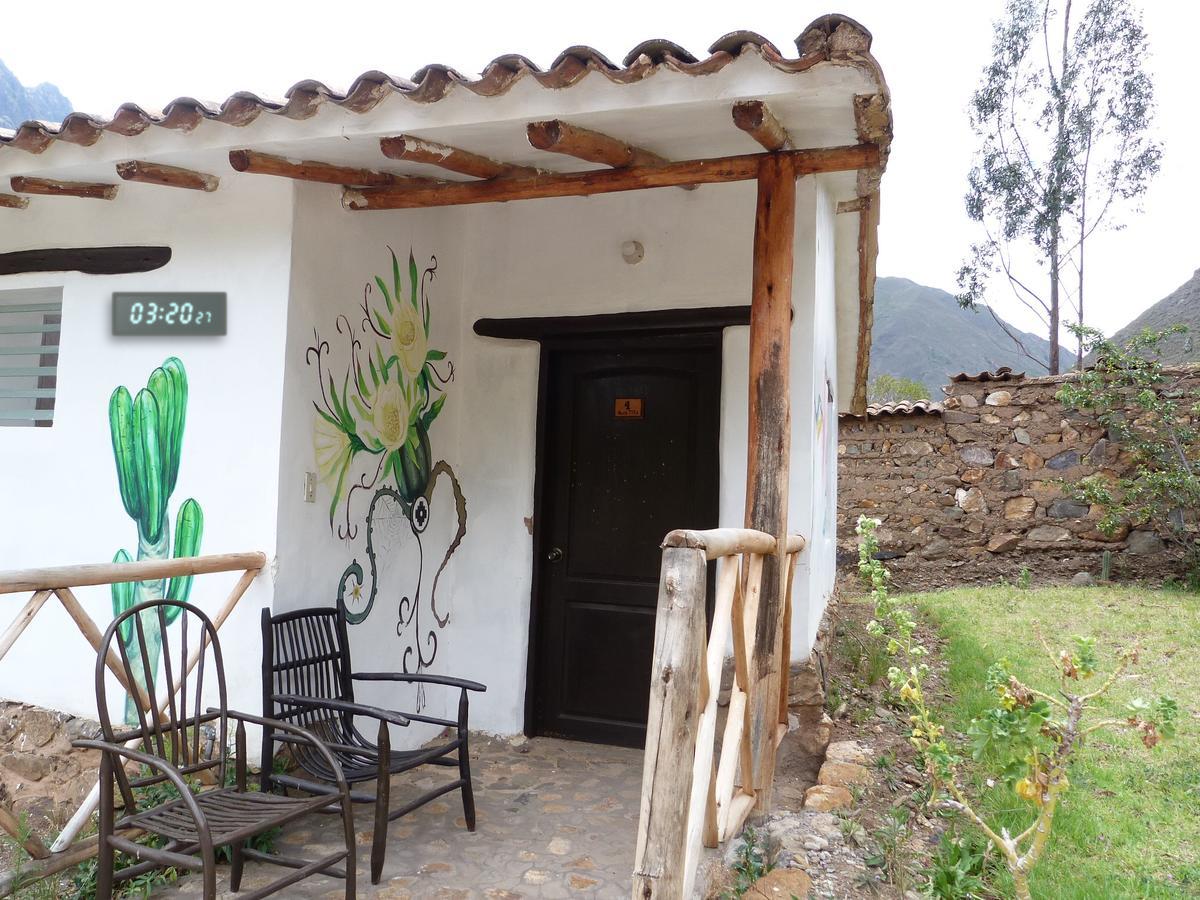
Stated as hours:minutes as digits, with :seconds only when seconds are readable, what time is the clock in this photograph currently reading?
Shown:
3:20:27
